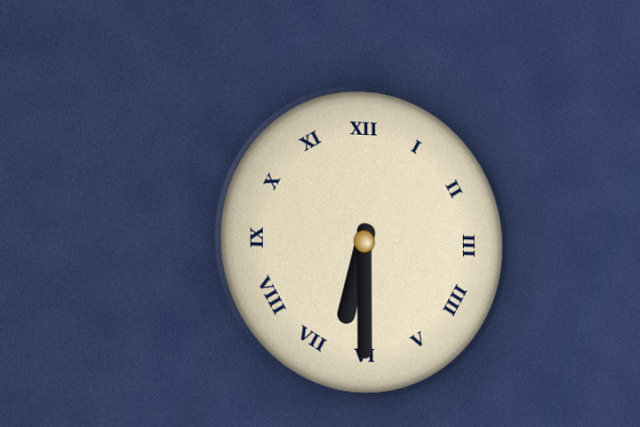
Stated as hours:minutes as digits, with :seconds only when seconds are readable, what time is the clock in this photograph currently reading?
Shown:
6:30
